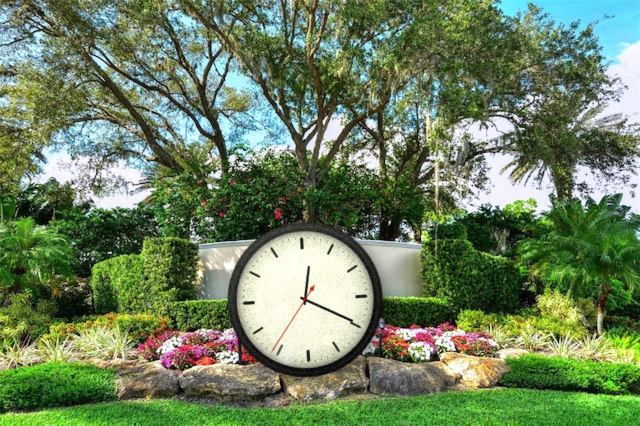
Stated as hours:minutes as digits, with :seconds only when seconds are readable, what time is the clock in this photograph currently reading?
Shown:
12:19:36
